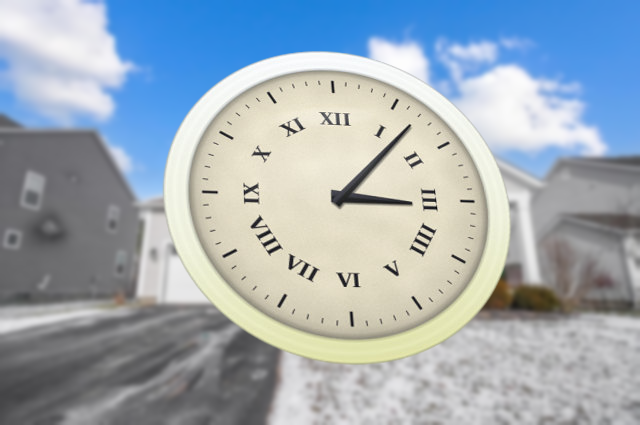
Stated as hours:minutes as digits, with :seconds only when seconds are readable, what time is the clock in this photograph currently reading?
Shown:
3:07
